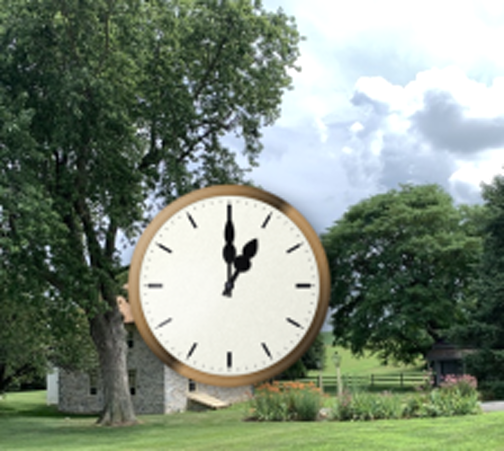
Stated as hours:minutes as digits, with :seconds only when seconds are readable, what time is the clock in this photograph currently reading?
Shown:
1:00
